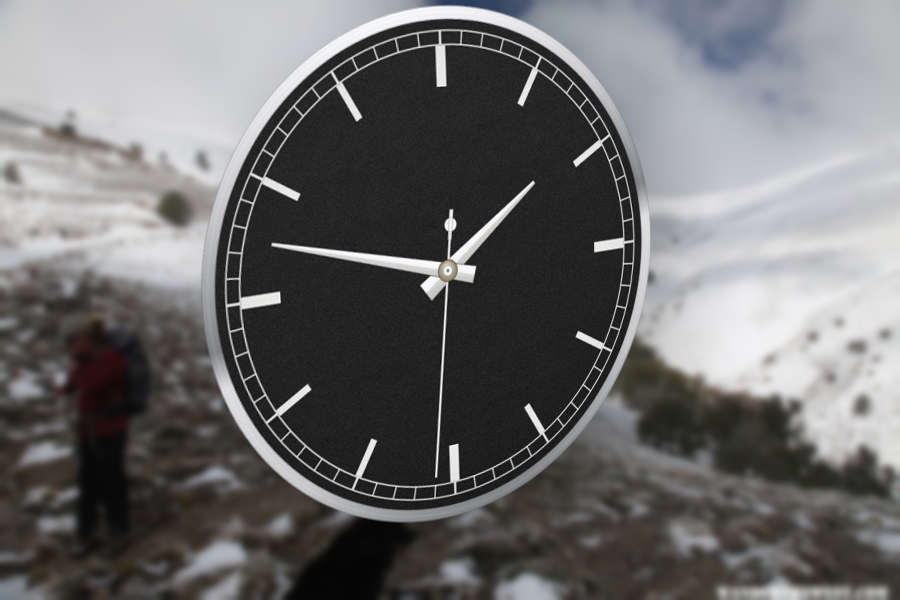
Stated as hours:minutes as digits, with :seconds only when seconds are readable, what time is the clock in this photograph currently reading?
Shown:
1:47:31
